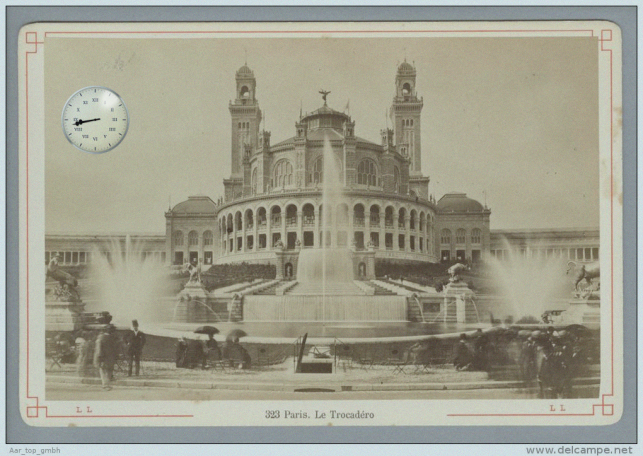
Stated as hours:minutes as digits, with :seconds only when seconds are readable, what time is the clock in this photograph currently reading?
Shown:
8:43
